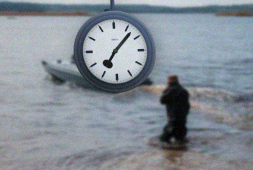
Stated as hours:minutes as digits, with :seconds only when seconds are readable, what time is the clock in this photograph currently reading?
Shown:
7:07
